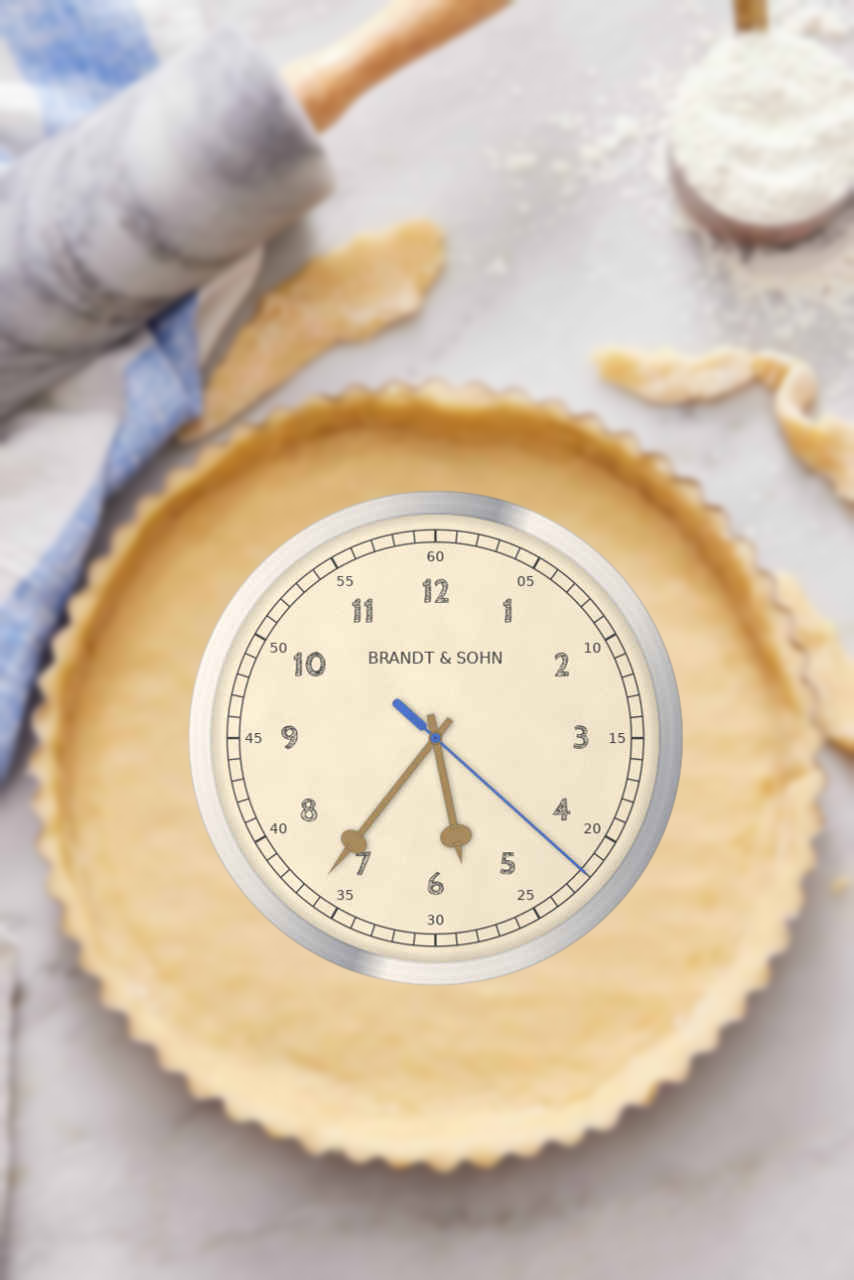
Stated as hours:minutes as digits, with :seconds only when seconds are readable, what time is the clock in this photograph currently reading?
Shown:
5:36:22
